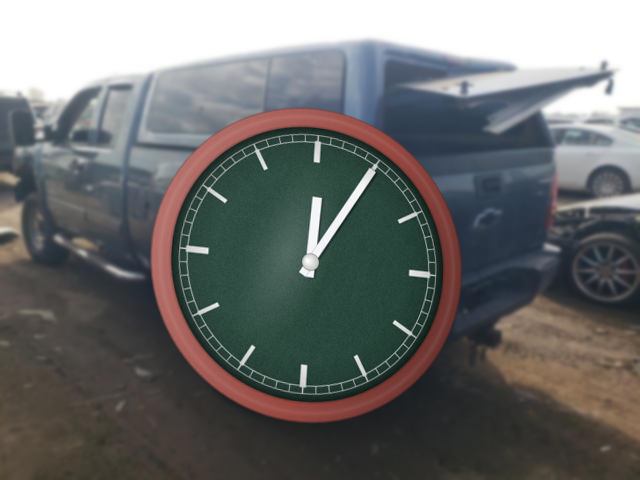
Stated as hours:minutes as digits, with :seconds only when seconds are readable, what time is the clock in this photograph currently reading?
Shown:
12:05
